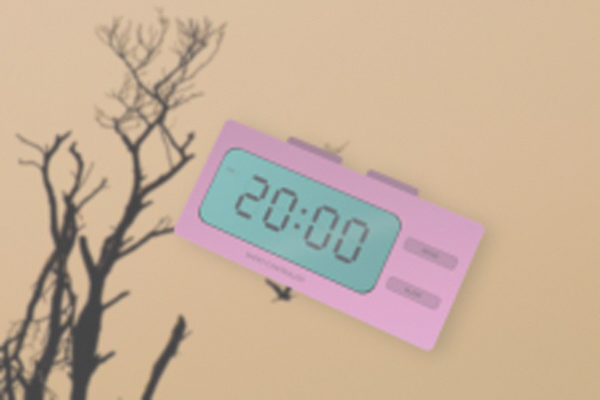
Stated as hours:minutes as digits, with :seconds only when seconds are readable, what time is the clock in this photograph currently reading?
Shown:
20:00
